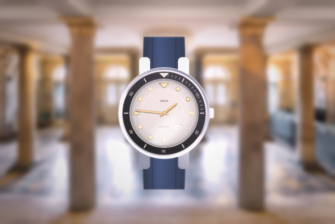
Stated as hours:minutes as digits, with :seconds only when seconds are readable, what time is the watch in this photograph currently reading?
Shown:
1:46
